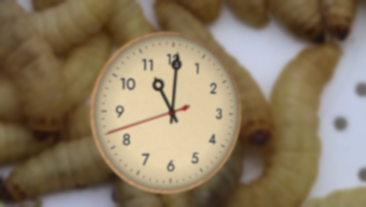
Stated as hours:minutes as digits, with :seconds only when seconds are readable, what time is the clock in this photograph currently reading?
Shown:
11:00:42
